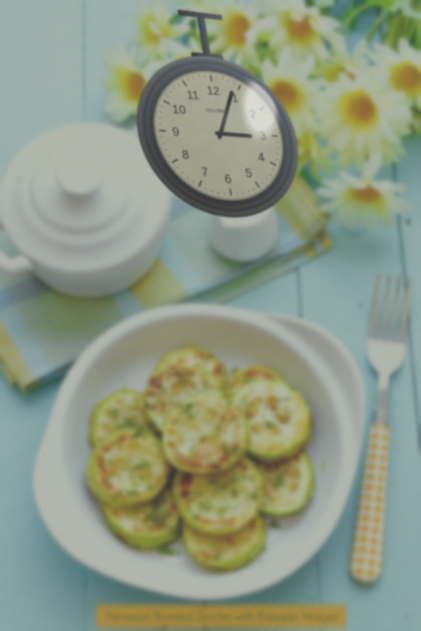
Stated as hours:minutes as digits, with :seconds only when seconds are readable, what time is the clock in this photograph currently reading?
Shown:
3:04
